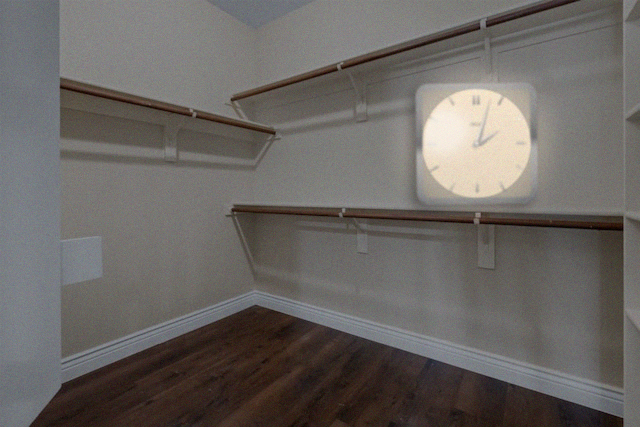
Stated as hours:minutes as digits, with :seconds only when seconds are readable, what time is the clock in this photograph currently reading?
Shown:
2:03
